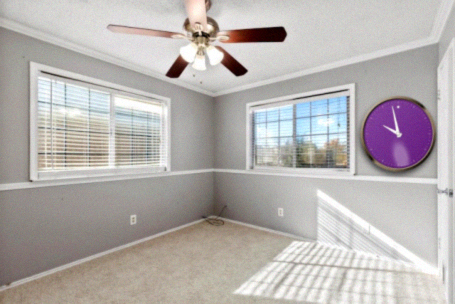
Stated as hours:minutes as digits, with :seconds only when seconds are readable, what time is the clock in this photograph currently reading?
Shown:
9:58
